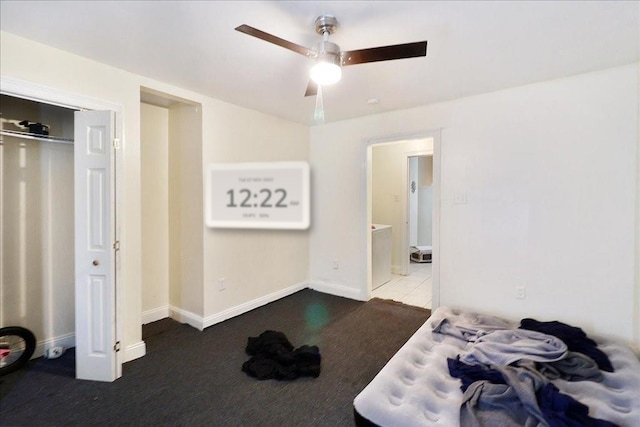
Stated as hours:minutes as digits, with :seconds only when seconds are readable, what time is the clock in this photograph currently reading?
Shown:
12:22
